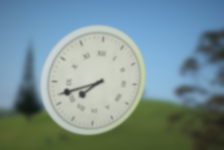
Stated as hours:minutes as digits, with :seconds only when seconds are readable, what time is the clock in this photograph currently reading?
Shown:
7:42
